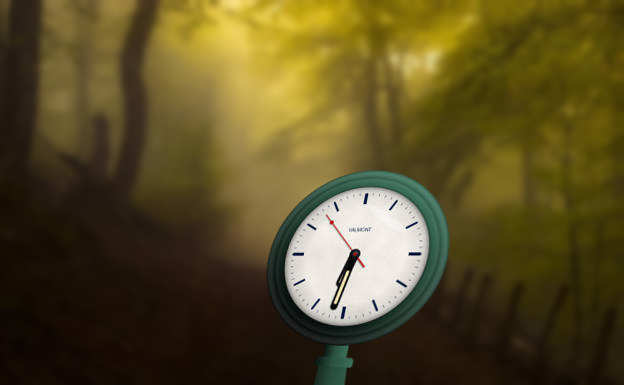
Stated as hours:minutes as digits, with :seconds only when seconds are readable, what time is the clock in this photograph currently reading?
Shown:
6:31:53
